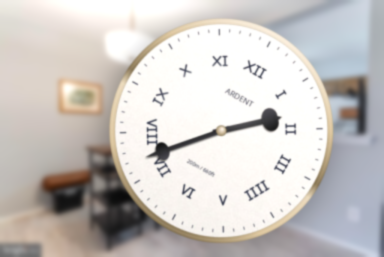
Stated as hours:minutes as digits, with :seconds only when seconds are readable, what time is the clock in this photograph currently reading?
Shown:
1:37
